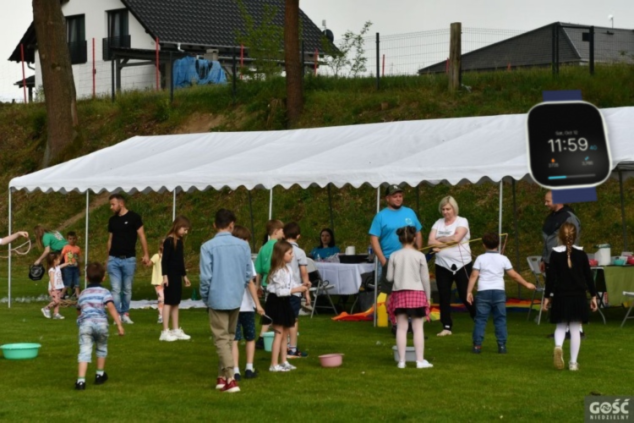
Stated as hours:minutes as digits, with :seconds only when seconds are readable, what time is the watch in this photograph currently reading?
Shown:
11:59
